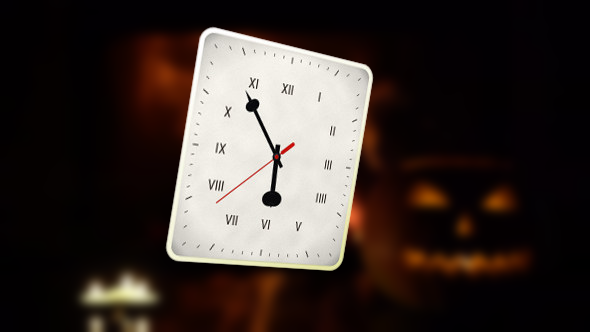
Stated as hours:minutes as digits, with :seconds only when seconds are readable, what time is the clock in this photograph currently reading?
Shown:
5:53:38
